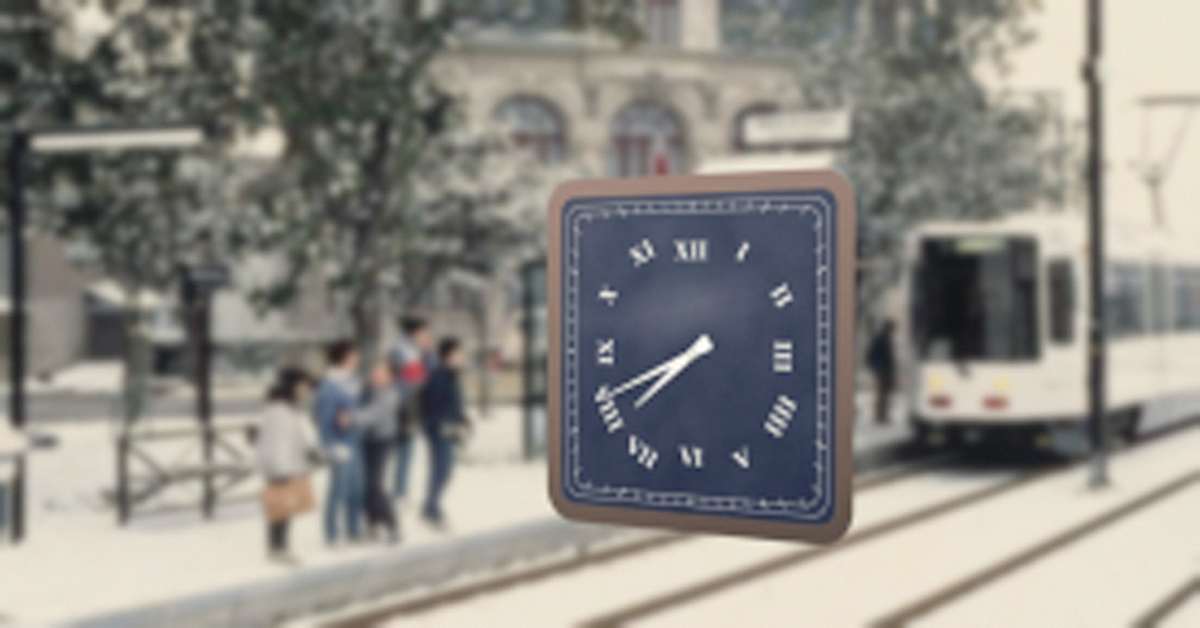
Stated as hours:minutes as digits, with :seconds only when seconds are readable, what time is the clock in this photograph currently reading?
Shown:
7:41
